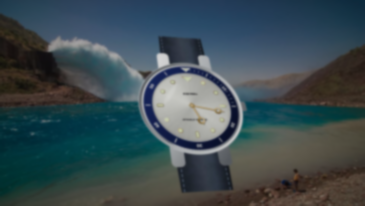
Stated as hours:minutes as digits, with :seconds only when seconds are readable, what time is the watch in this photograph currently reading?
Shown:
5:17
